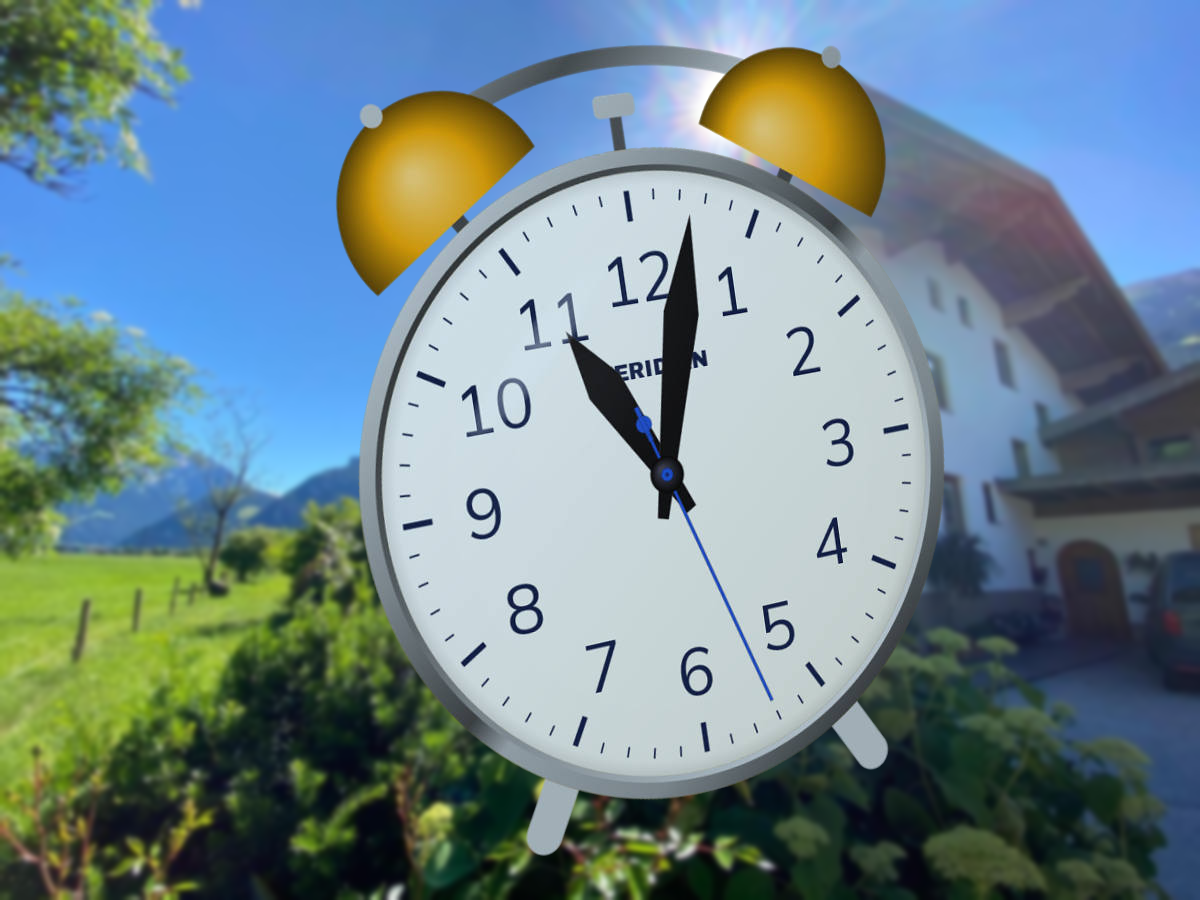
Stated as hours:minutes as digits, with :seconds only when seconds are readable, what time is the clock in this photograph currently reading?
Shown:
11:02:27
